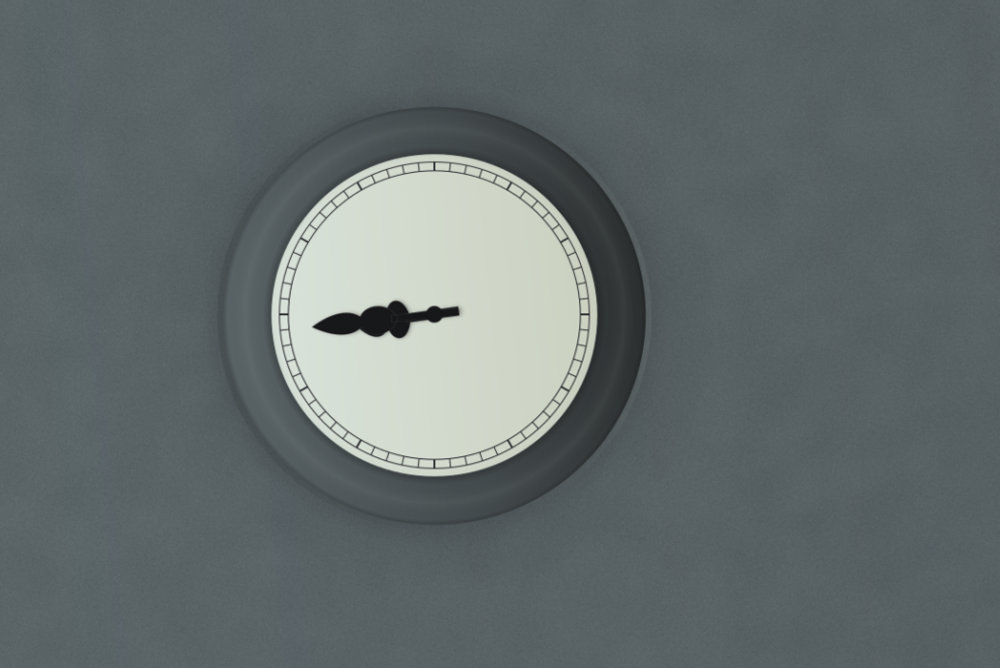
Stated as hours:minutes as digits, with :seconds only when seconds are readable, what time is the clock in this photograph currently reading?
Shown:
8:44
